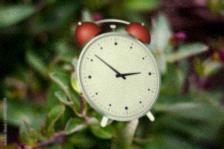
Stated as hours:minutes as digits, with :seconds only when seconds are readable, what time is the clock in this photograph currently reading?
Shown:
2:52
